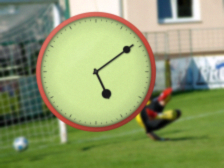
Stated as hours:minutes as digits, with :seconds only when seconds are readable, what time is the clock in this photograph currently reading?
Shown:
5:09
